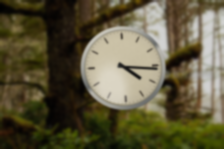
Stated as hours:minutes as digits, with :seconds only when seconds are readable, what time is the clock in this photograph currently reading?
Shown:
4:16
